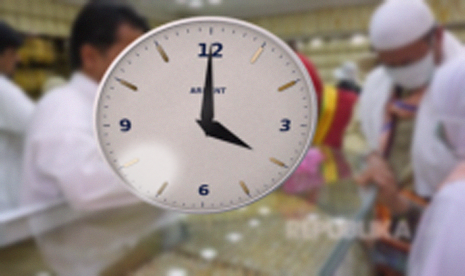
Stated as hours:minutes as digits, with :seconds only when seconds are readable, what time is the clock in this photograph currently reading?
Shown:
4:00
